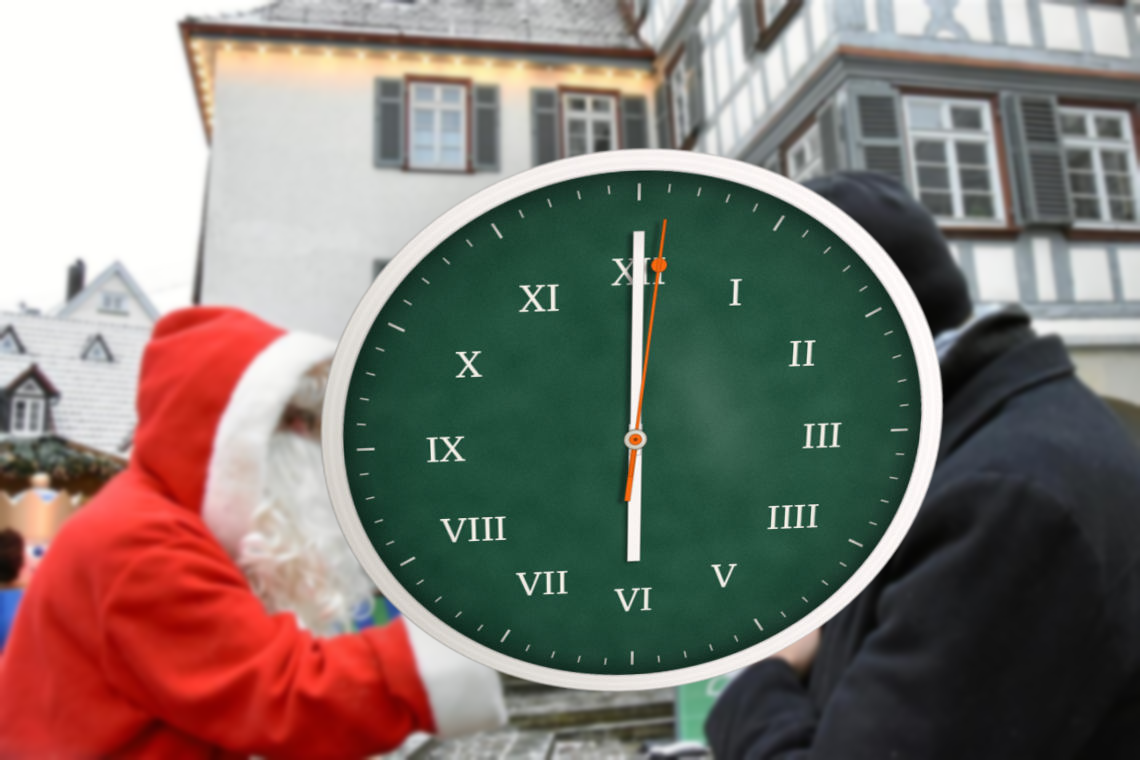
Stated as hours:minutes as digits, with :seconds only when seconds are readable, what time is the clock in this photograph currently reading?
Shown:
6:00:01
